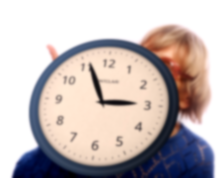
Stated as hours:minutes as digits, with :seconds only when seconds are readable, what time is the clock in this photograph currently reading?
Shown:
2:56
